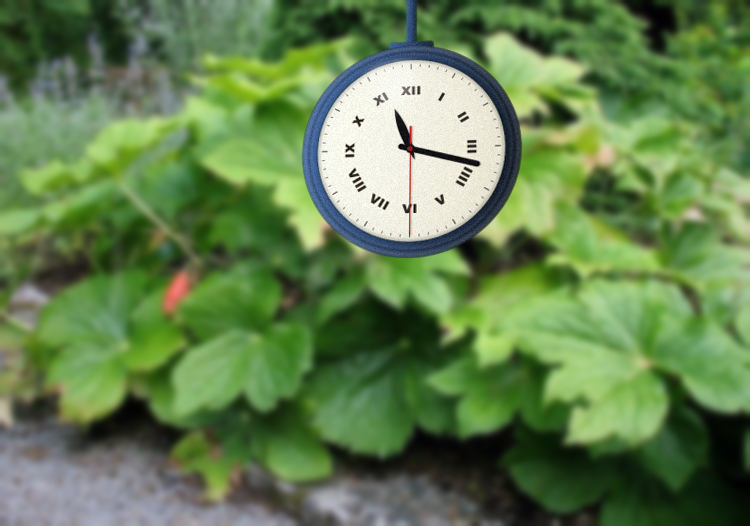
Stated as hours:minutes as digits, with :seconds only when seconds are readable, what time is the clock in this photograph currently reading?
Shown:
11:17:30
